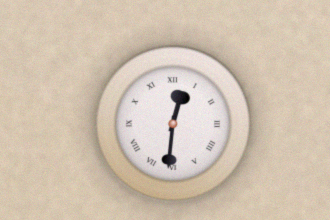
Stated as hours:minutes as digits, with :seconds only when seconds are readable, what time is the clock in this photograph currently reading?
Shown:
12:31
